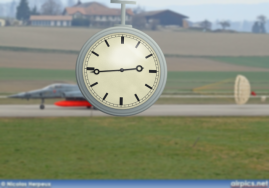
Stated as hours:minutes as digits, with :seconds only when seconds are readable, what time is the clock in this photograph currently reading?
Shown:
2:44
